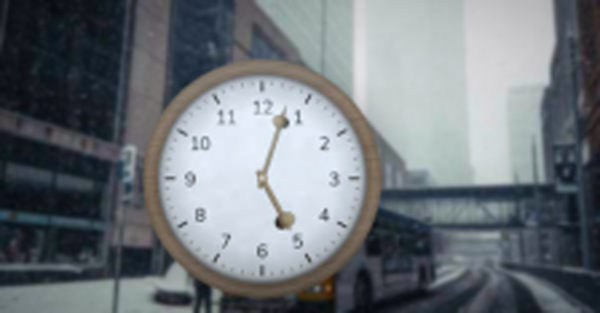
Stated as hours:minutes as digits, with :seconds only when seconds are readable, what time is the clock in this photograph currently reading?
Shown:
5:03
